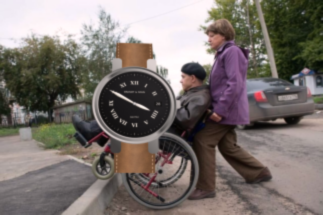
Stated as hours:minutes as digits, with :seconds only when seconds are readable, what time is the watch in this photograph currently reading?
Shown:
3:50
